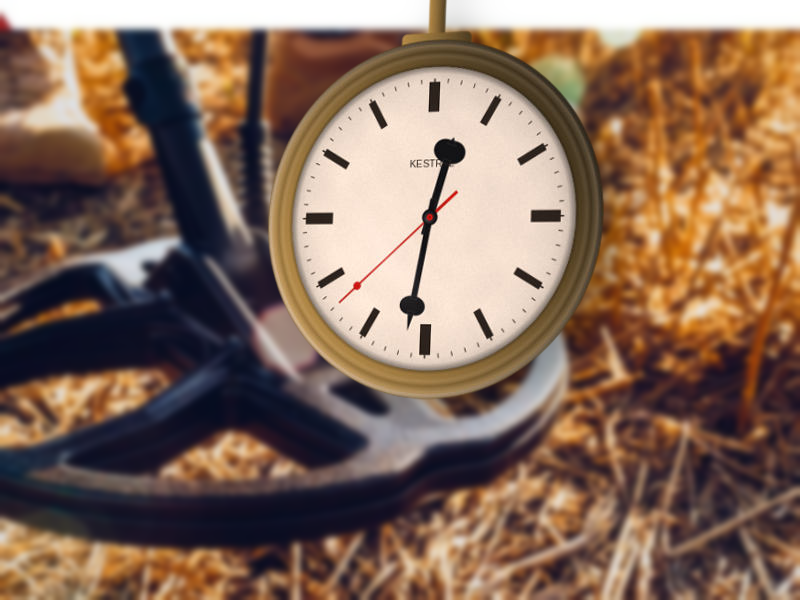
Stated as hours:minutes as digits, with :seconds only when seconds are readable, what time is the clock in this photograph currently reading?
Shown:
12:31:38
